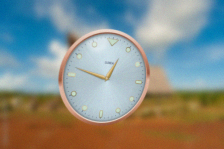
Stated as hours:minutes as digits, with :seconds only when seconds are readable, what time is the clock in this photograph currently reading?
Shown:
12:47
